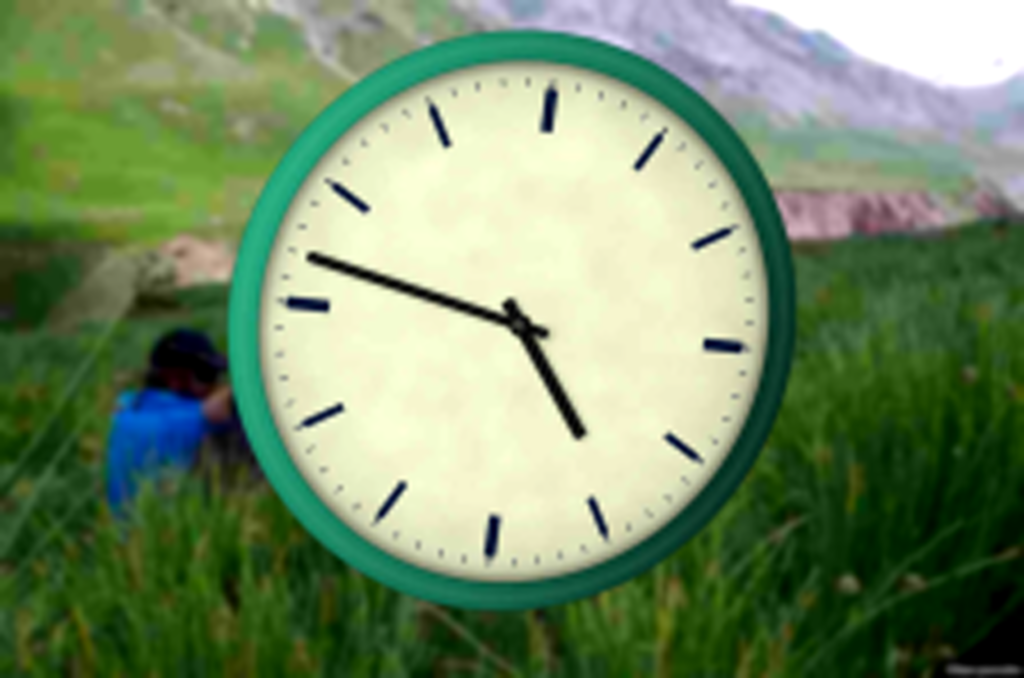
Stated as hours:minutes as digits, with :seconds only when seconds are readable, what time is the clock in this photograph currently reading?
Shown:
4:47
